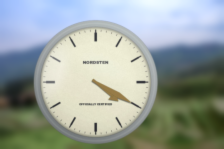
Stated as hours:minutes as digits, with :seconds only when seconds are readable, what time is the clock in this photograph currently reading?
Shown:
4:20
